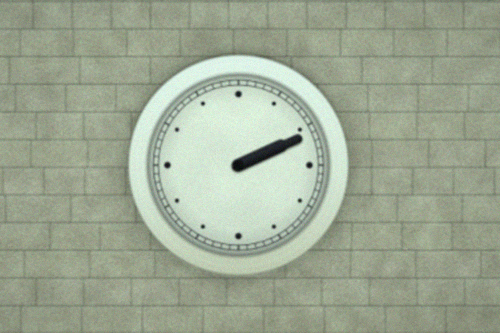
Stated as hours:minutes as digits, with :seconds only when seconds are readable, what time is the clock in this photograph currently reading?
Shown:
2:11
